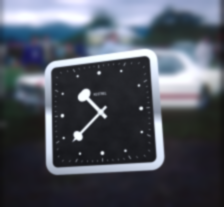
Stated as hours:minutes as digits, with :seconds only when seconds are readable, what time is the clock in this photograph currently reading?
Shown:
10:38
